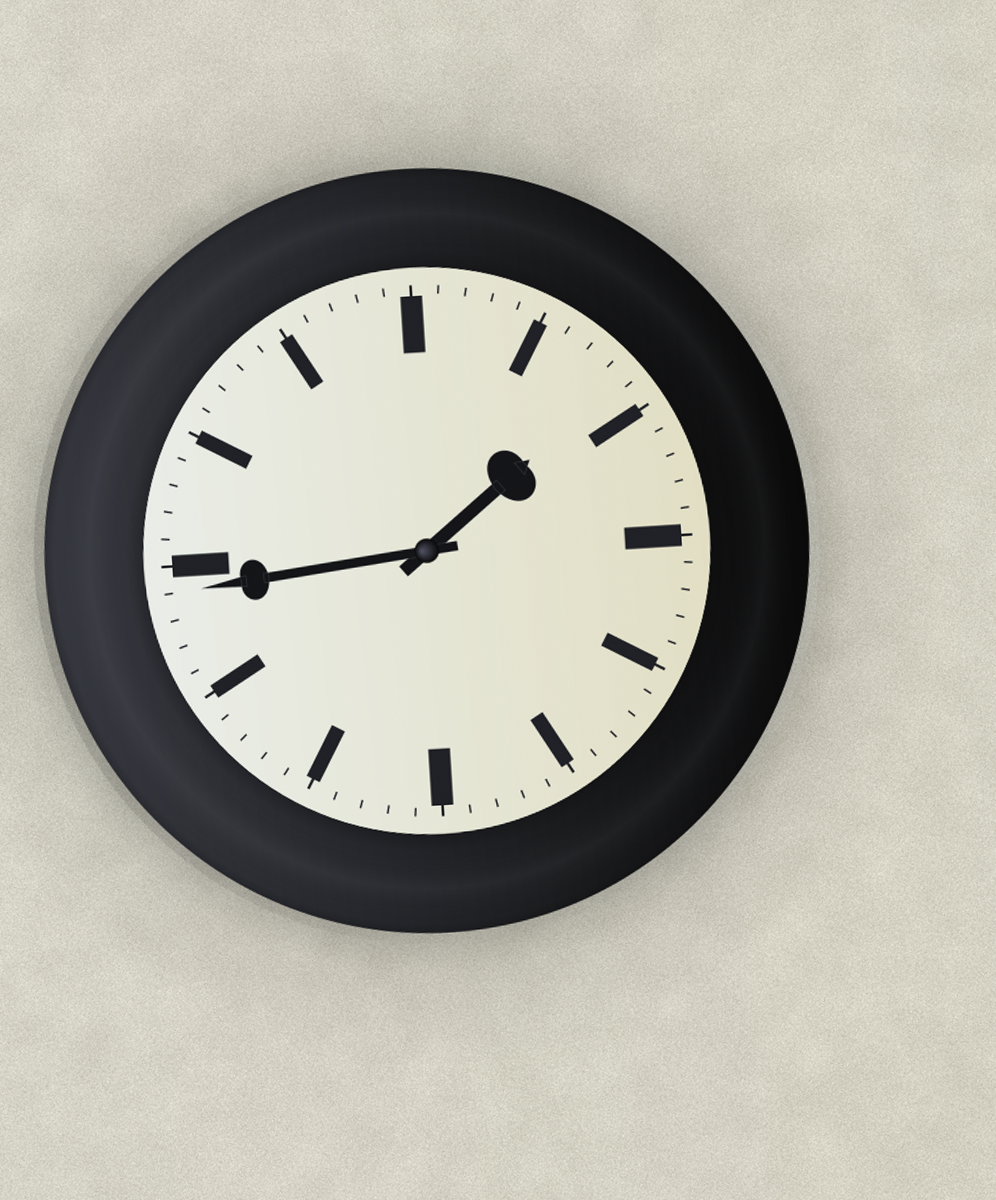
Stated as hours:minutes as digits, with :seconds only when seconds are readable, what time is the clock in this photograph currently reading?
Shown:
1:44
